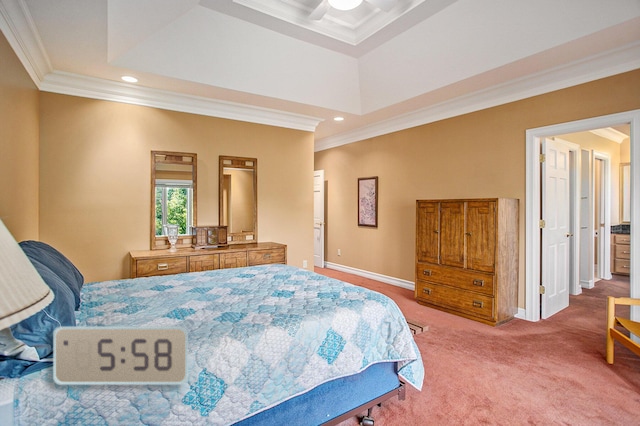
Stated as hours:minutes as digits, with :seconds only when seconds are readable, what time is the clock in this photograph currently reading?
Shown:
5:58
